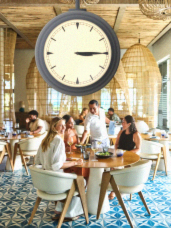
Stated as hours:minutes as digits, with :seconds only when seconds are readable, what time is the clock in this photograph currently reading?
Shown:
3:15
